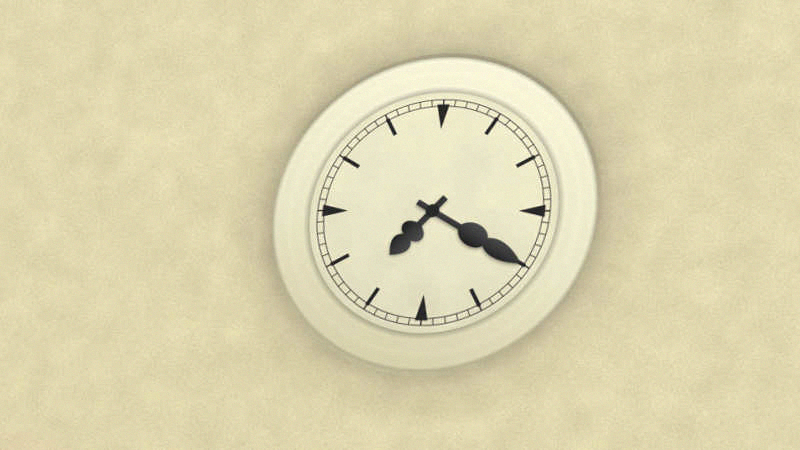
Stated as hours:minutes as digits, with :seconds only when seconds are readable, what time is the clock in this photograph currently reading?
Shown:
7:20
